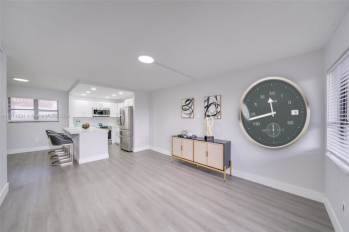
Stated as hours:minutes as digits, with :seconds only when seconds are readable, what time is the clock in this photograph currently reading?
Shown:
11:43
